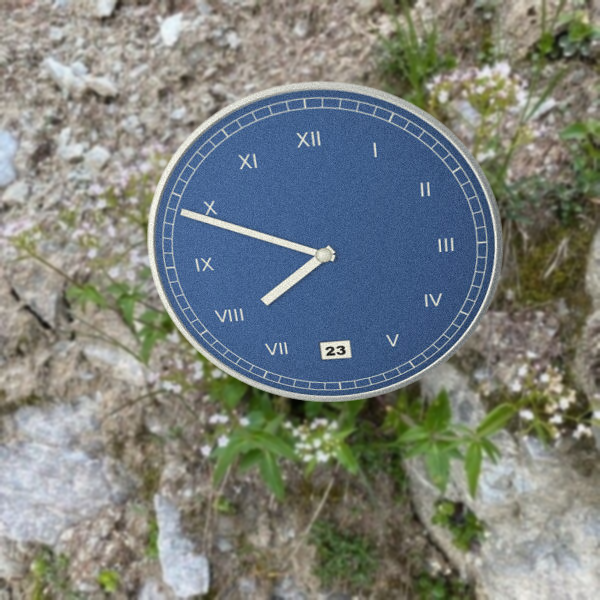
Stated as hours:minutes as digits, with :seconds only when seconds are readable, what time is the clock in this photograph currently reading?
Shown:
7:49
